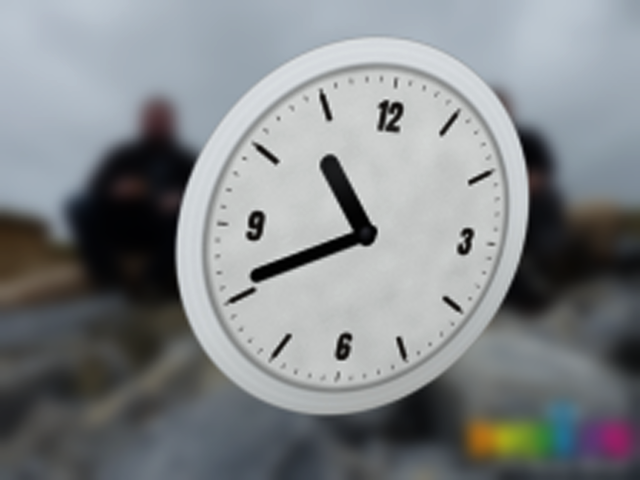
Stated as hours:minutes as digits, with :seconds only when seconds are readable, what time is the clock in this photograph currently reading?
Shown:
10:41
